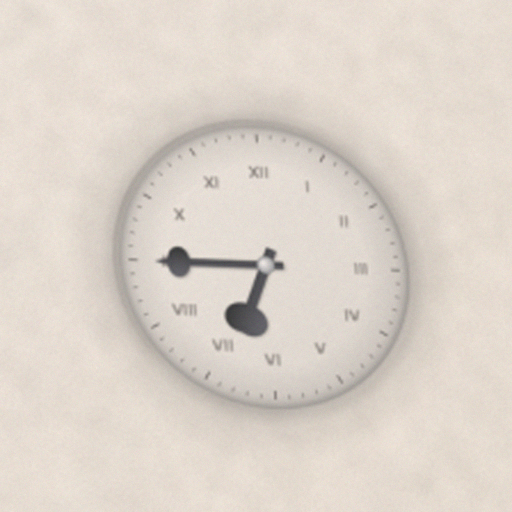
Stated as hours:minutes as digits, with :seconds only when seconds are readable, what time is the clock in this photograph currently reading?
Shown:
6:45
